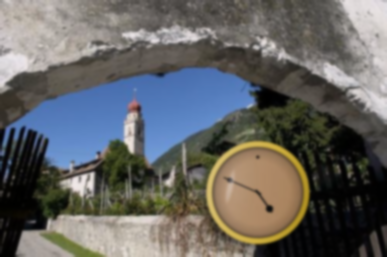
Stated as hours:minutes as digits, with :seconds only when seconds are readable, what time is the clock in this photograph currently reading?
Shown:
4:49
